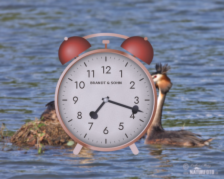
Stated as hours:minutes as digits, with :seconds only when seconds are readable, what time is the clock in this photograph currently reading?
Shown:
7:18
